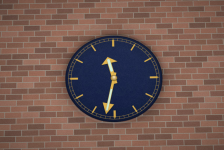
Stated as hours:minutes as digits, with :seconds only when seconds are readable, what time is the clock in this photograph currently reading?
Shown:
11:32
